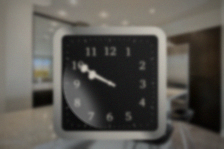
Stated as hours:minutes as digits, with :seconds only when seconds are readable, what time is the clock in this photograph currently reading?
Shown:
9:50
